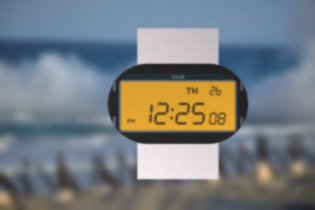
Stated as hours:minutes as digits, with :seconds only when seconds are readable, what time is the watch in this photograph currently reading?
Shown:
12:25:08
